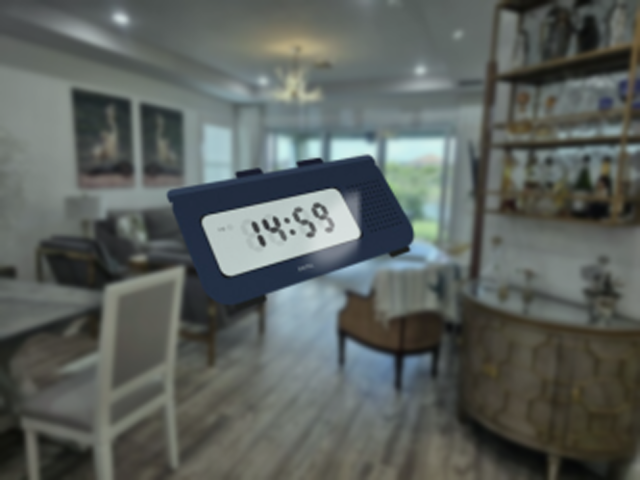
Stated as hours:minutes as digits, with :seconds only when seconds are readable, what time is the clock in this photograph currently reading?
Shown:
14:59
